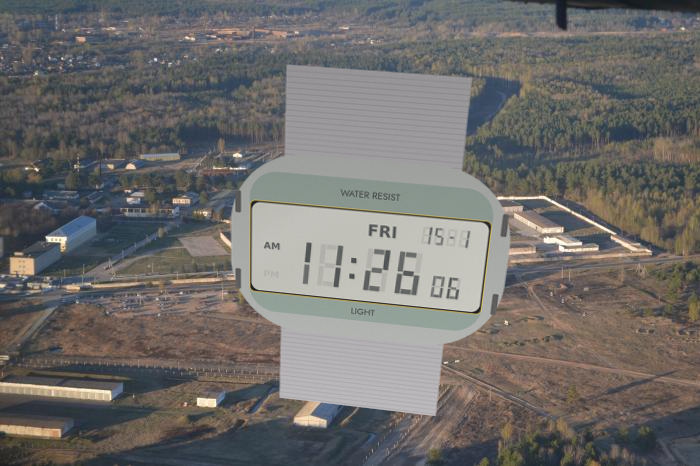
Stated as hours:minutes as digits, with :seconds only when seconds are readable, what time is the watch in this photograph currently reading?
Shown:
11:26:06
